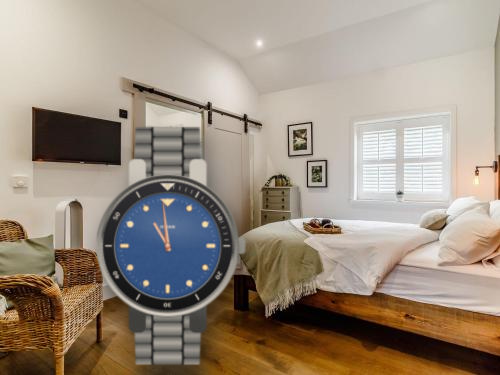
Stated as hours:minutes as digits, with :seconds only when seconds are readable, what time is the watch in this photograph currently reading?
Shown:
10:59
